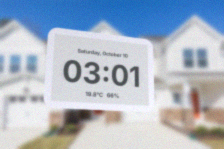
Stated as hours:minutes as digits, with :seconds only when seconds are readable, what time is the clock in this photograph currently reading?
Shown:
3:01
